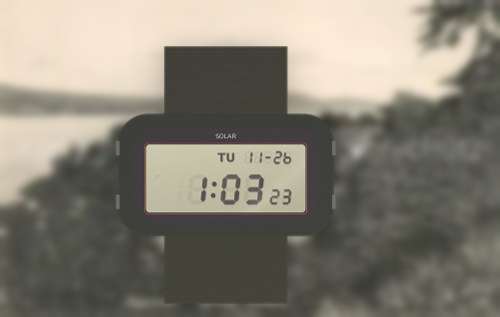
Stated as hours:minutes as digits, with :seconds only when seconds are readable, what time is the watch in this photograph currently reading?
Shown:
1:03:23
